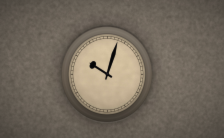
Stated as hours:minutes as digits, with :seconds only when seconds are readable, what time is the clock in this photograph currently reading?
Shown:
10:03
